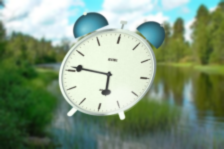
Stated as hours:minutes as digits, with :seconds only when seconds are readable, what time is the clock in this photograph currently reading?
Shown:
5:46
